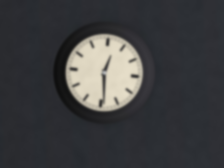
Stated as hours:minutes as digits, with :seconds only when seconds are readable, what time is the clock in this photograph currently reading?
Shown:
12:29
